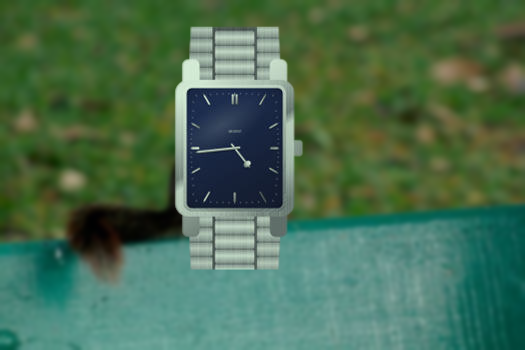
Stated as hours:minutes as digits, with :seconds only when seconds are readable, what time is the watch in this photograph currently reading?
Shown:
4:44
